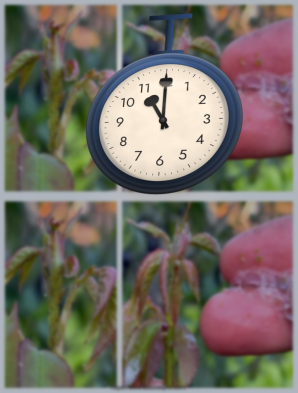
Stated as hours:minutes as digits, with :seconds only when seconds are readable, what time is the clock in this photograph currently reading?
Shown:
11:00
